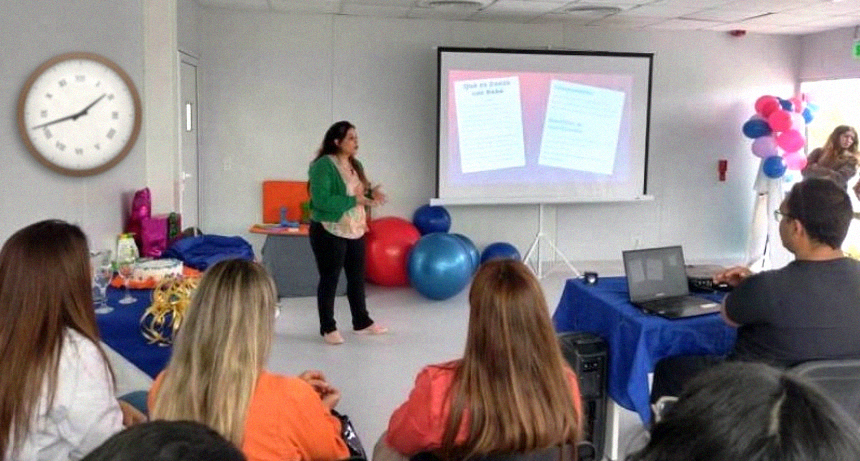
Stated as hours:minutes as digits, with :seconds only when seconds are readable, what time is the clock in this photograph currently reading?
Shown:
1:42
